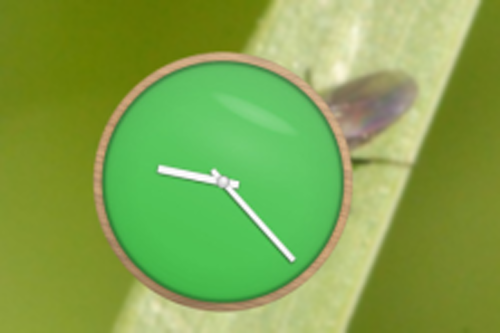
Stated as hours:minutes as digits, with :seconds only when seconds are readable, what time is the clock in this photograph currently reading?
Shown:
9:23
